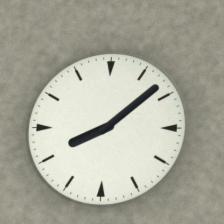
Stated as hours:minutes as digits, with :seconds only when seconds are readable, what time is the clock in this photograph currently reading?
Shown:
8:08
